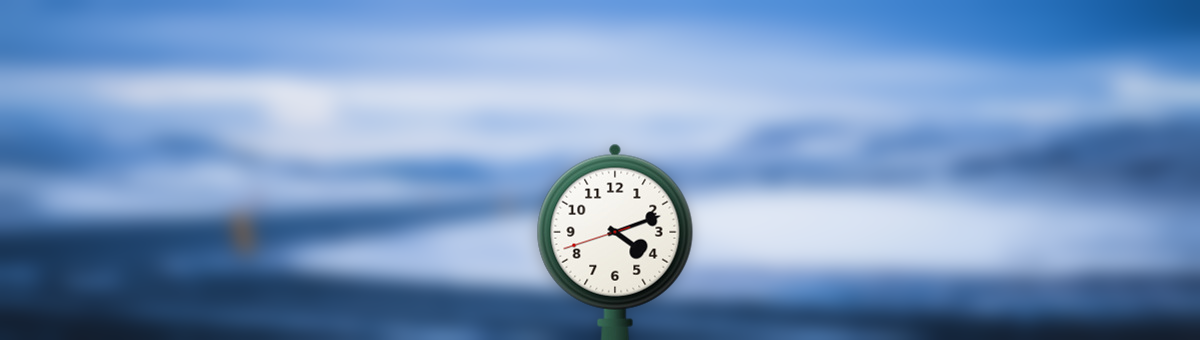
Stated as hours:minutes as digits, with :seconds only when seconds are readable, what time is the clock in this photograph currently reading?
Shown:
4:11:42
